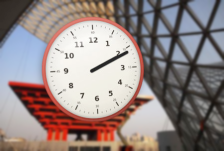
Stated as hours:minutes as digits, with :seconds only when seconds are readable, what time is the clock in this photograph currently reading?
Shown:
2:11
